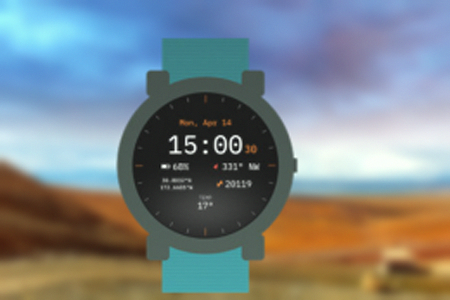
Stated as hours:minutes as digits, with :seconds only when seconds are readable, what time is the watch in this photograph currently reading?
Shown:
15:00
